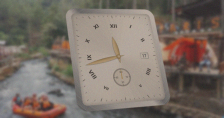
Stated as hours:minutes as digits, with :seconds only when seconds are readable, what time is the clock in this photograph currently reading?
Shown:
11:43
